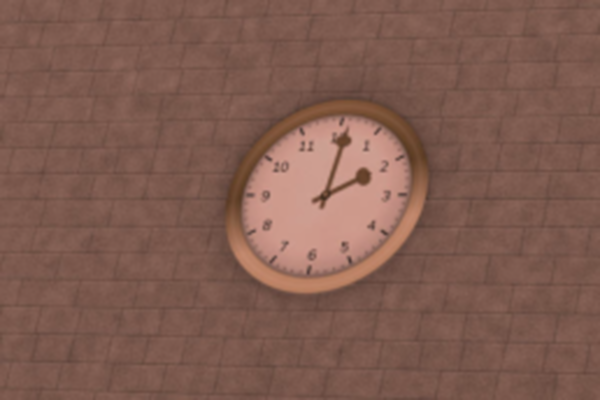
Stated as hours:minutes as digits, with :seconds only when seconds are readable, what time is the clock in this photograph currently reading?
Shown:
2:01
